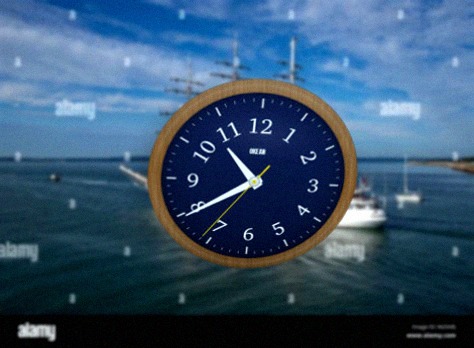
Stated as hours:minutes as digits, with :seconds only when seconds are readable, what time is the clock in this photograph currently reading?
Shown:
10:39:36
